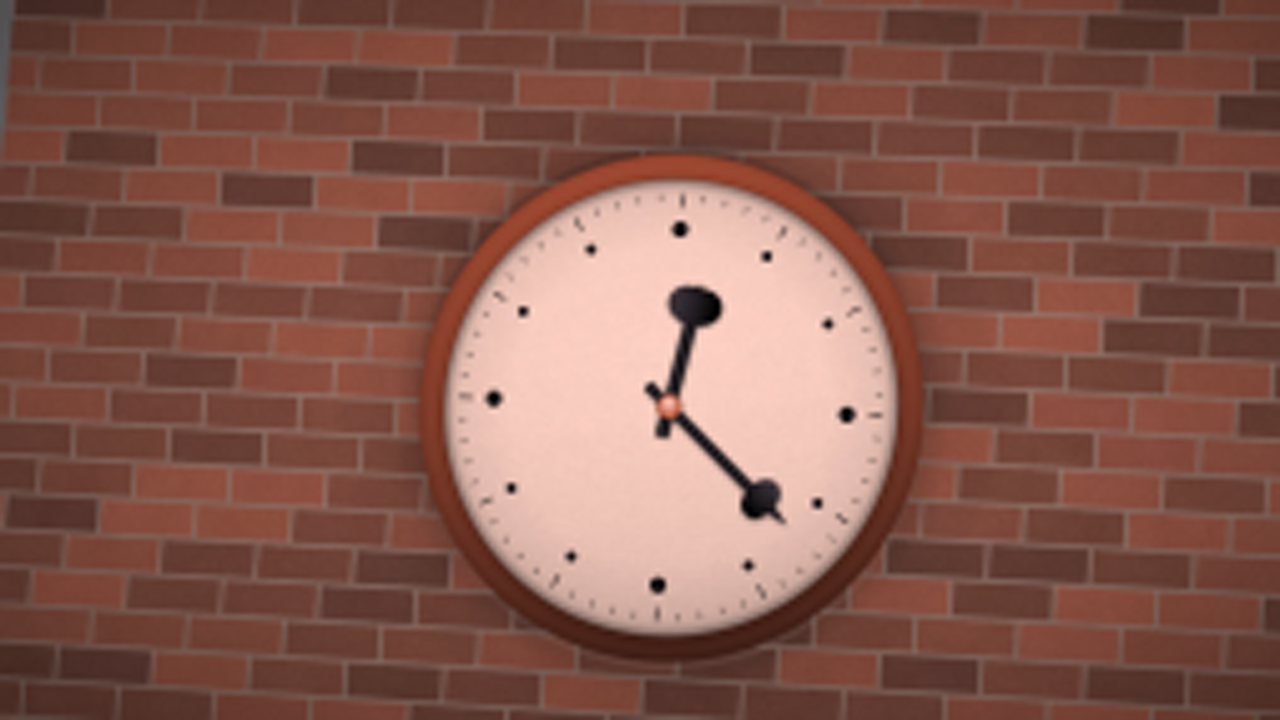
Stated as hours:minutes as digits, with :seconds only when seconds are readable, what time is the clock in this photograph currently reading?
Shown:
12:22
